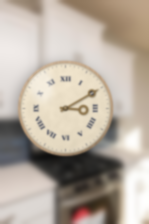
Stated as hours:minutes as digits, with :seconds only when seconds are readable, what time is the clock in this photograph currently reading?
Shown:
3:10
